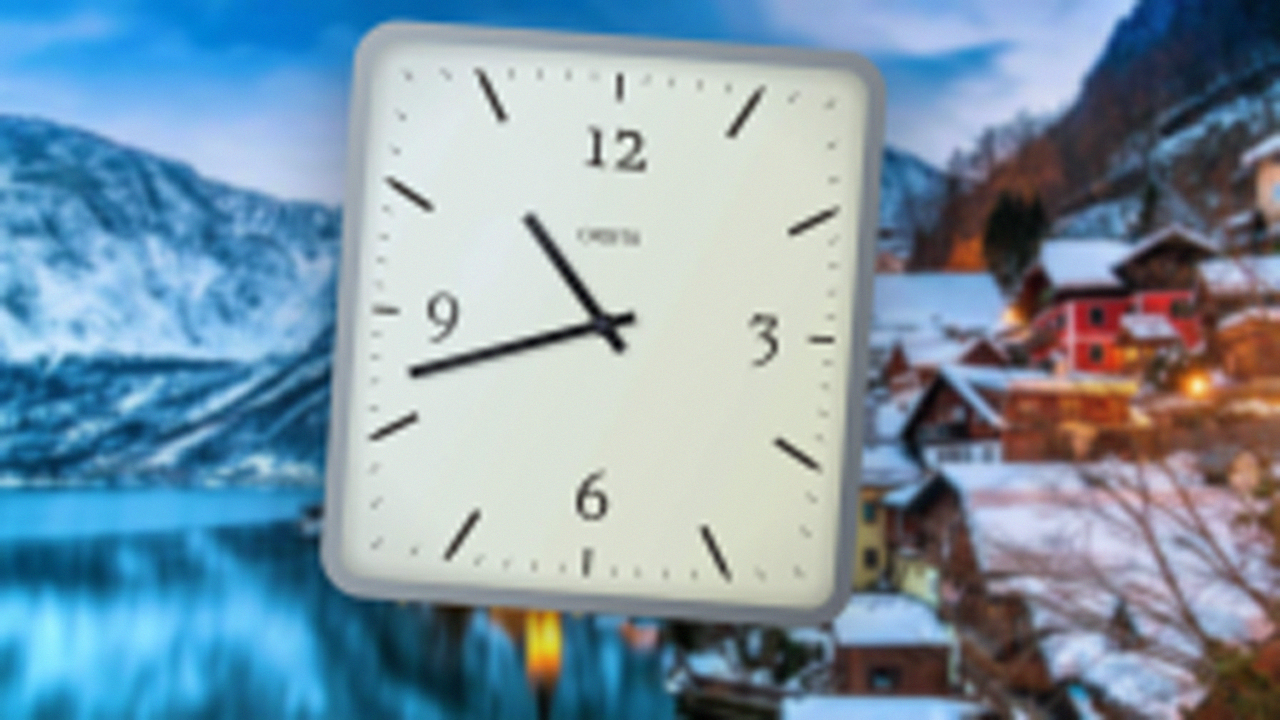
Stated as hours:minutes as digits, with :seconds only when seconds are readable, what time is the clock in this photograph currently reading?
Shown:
10:42
